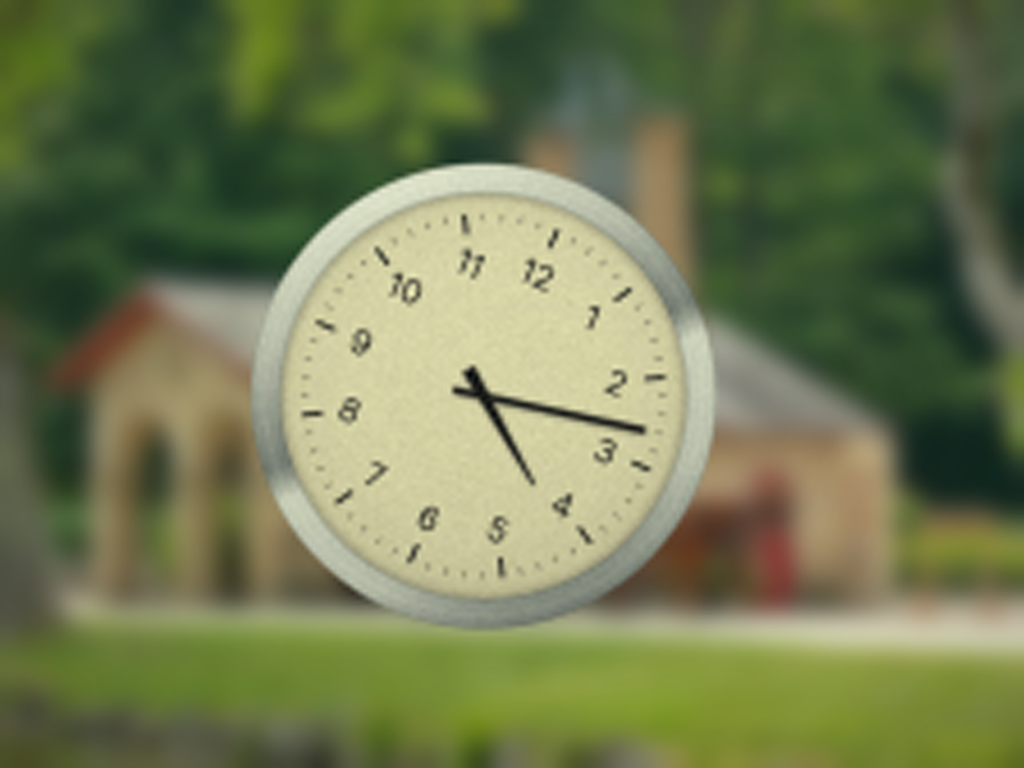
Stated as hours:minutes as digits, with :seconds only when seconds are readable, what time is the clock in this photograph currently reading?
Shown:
4:13
